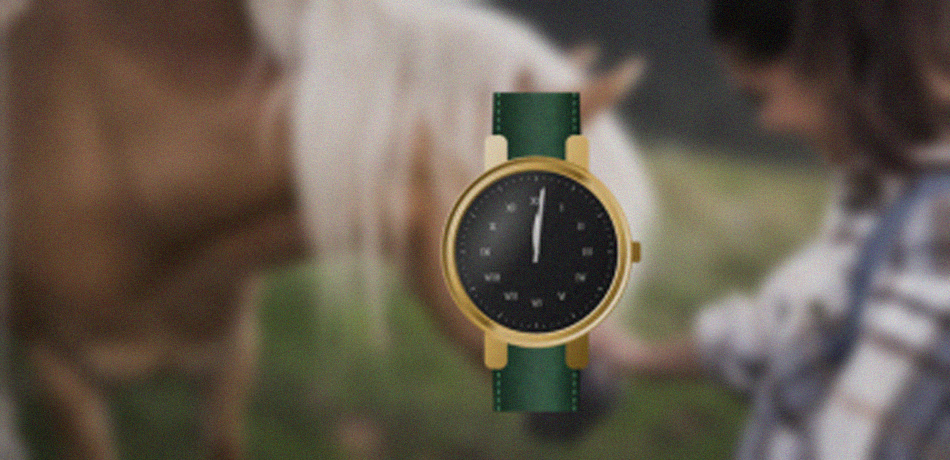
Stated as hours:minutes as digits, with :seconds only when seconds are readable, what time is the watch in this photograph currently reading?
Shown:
12:01
